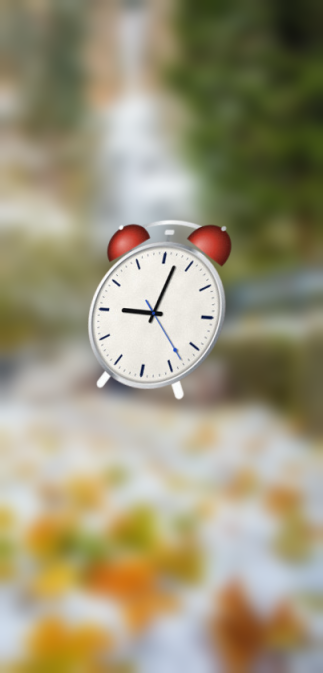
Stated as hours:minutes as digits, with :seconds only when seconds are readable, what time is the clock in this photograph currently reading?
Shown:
9:02:23
